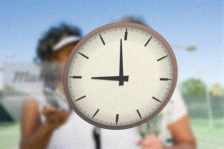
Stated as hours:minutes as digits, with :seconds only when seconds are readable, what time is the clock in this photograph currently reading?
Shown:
8:59
